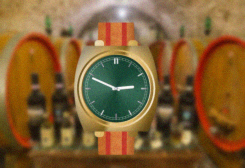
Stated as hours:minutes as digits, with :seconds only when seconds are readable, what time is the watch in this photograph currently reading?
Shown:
2:49
